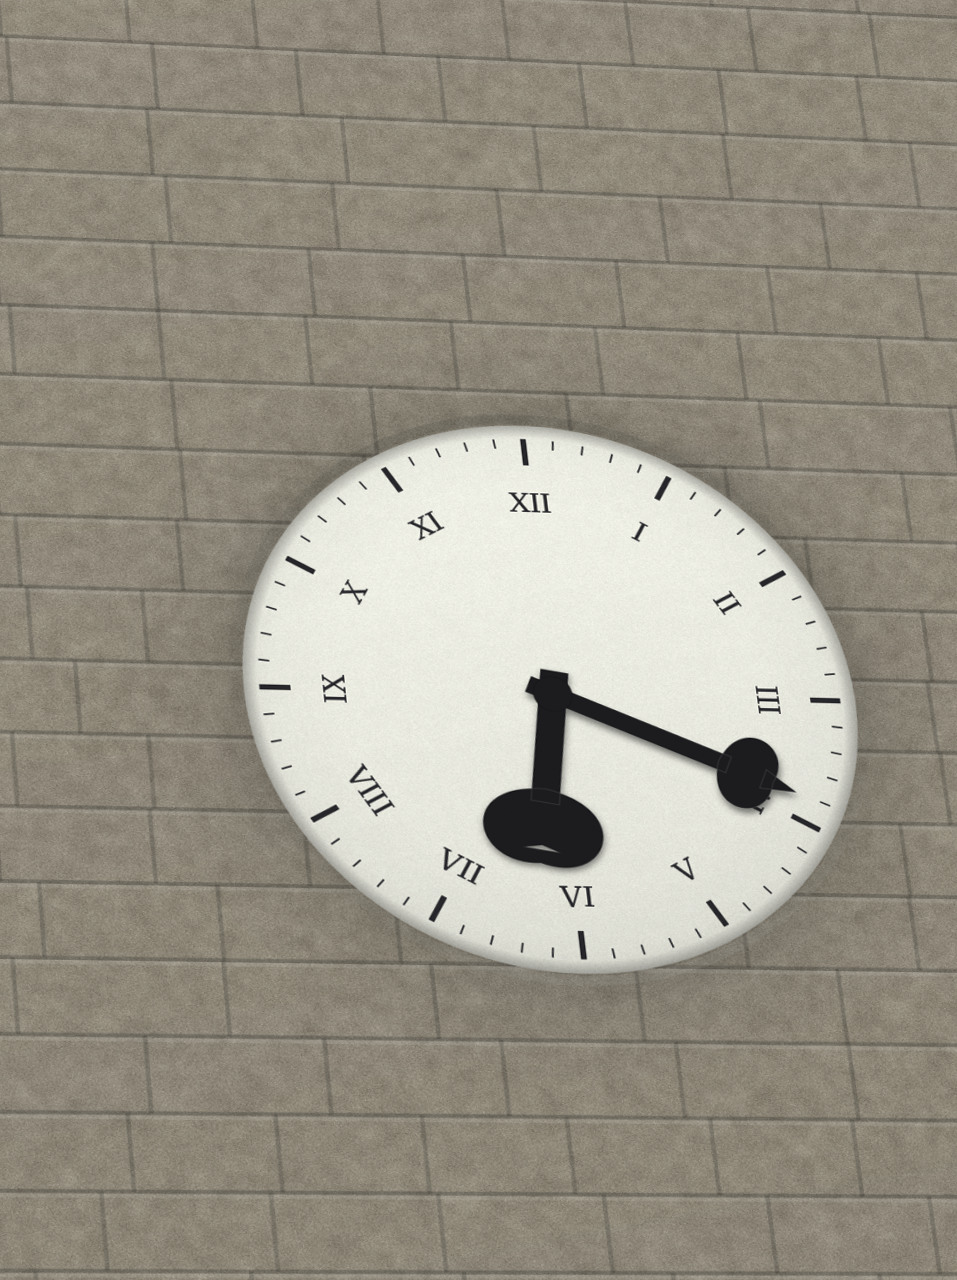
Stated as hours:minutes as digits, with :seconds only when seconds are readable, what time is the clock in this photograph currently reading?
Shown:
6:19
